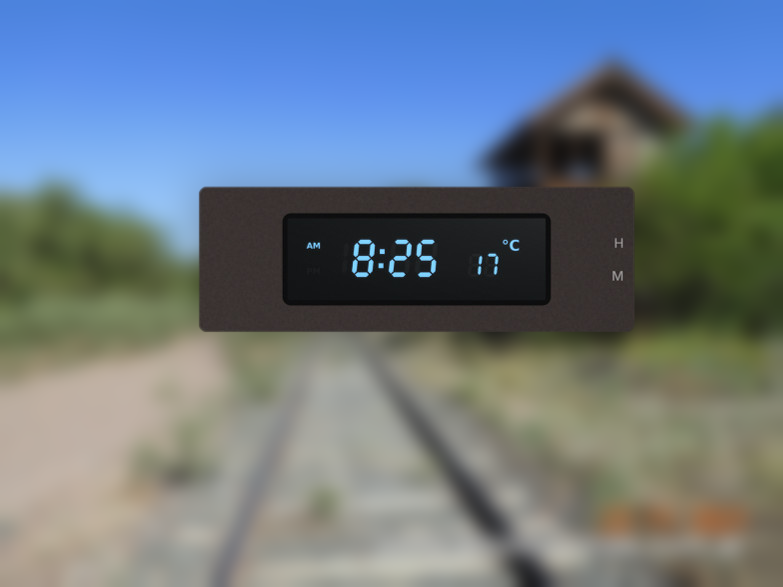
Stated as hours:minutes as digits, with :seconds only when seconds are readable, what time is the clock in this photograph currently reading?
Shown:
8:25
